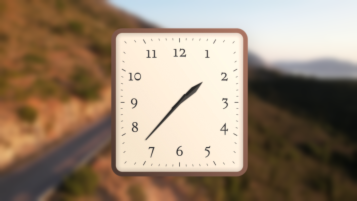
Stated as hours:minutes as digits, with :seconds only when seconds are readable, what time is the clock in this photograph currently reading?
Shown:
1:37
